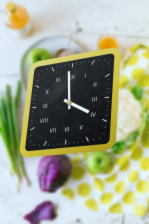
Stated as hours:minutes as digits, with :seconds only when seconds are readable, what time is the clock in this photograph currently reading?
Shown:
3:59
